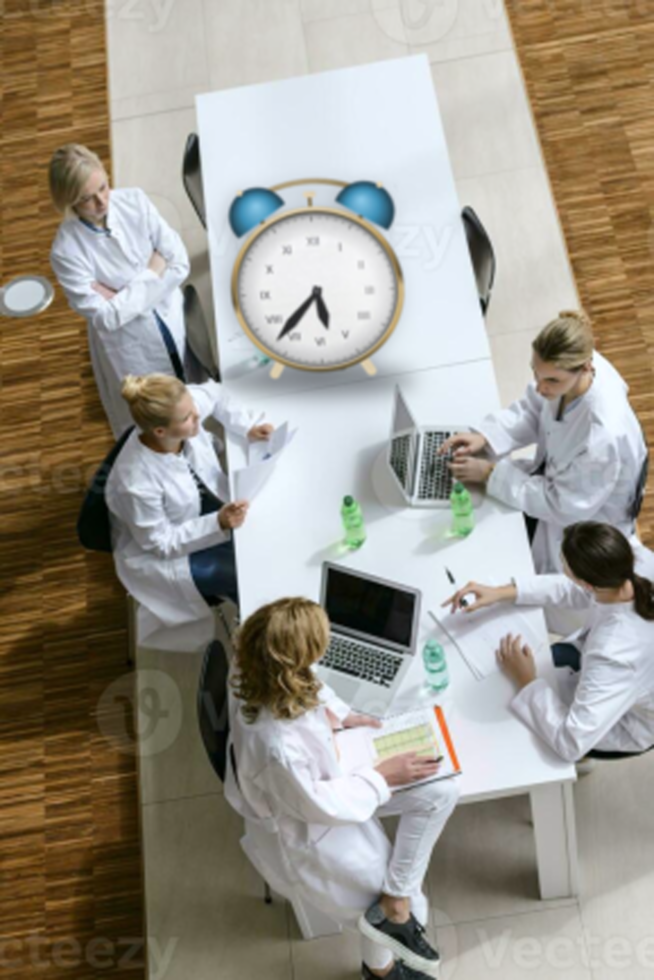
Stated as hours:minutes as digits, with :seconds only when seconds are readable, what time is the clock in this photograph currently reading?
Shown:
5:37
